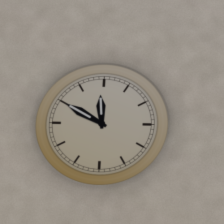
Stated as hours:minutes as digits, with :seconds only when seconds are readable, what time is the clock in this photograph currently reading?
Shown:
11:50
